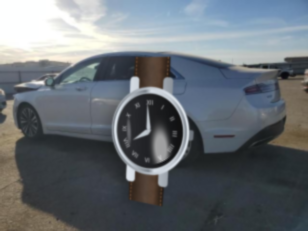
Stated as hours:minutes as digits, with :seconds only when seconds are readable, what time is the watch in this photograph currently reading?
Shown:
7:59
